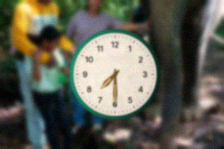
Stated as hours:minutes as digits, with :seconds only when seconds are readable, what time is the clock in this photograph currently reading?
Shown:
7:30
